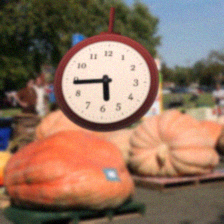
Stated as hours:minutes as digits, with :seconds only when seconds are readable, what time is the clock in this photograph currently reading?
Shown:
5:44
